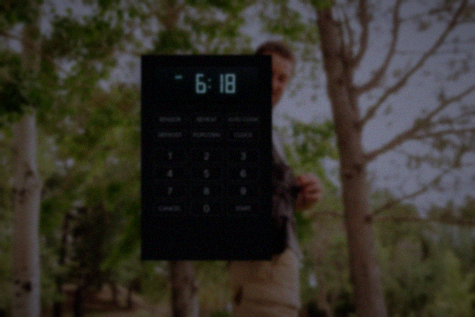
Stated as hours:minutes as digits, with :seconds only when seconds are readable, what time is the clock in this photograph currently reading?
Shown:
6:18
